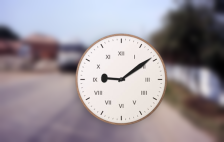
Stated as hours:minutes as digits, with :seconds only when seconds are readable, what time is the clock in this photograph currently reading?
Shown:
9:09
